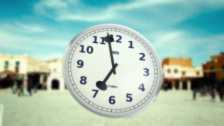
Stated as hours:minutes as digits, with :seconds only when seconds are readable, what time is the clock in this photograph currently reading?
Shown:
6:58
